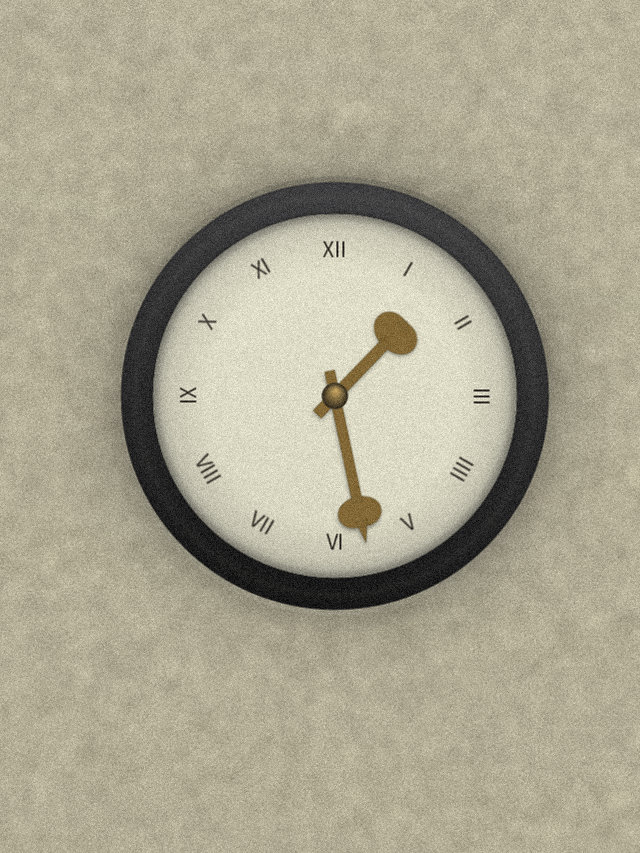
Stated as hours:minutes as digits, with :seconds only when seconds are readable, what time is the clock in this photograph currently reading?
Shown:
1:28
